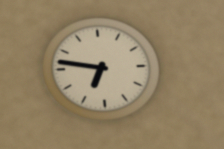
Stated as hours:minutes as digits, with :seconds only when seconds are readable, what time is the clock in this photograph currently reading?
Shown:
6:47
